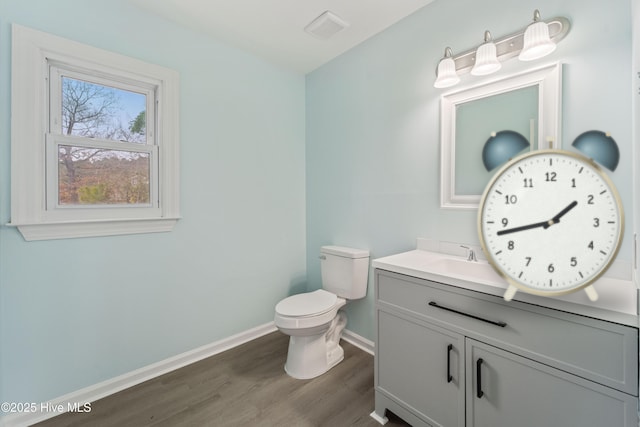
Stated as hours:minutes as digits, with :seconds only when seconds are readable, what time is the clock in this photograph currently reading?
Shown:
1:43
